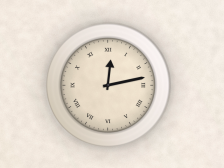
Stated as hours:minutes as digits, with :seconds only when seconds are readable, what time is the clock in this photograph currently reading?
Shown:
12:13
